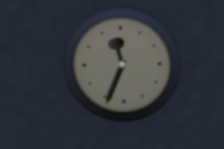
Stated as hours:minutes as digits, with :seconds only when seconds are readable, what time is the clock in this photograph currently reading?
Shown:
11:34
